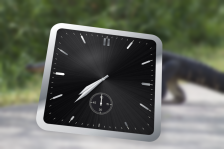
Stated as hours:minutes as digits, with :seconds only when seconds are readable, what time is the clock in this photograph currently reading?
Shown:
7:37
